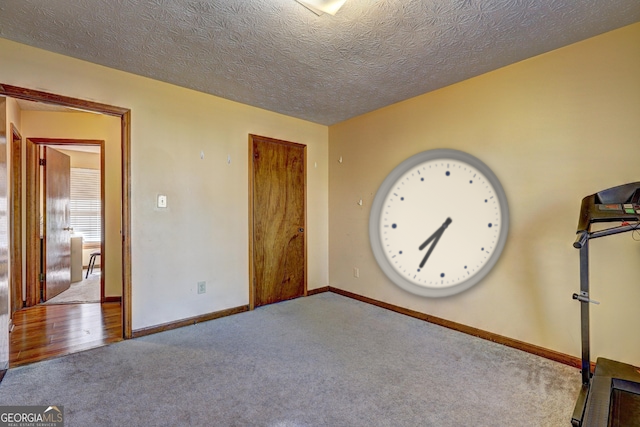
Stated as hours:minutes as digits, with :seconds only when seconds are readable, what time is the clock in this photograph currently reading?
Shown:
7:35
